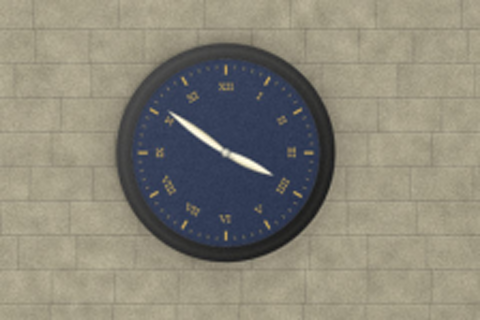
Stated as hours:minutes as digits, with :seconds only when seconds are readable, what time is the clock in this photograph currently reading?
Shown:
3:51
